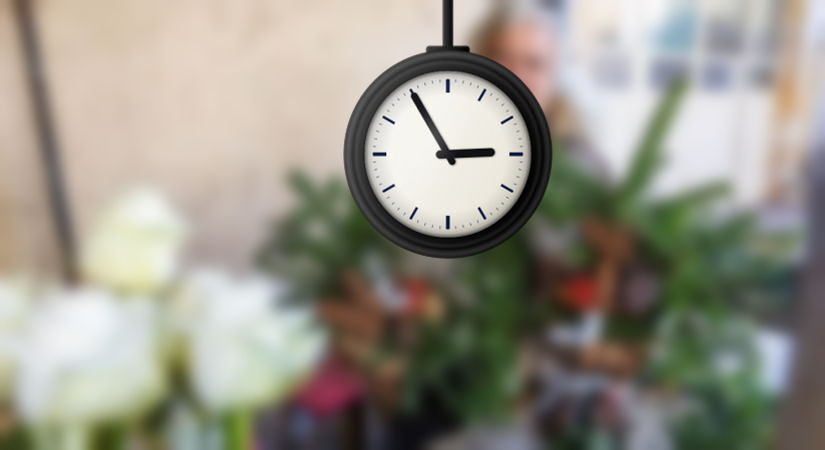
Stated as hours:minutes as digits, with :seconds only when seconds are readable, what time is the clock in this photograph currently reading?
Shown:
2:55
